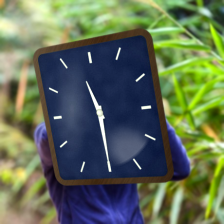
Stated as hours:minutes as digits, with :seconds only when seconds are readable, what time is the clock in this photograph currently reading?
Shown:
11:30
